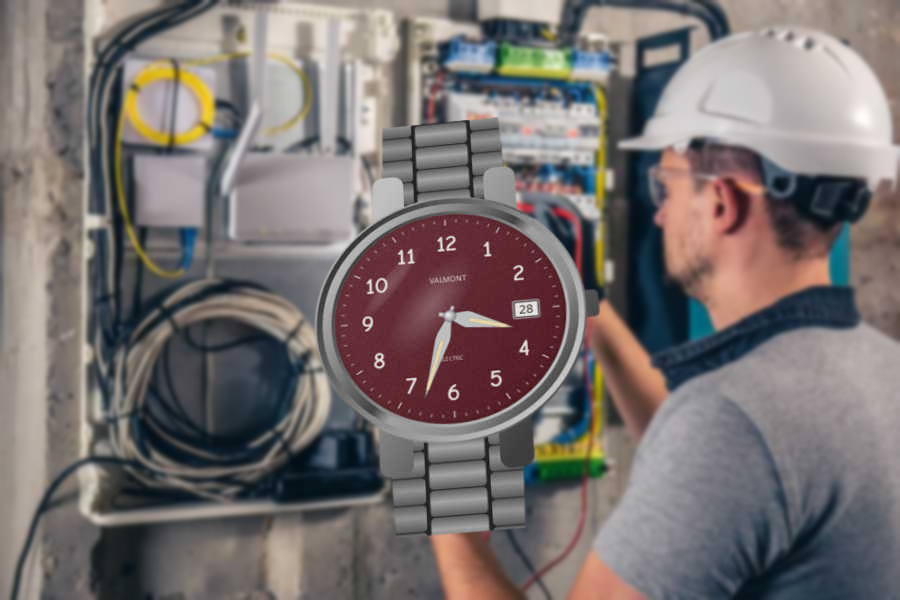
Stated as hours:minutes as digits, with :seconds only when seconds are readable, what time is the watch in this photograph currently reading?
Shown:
3:33
